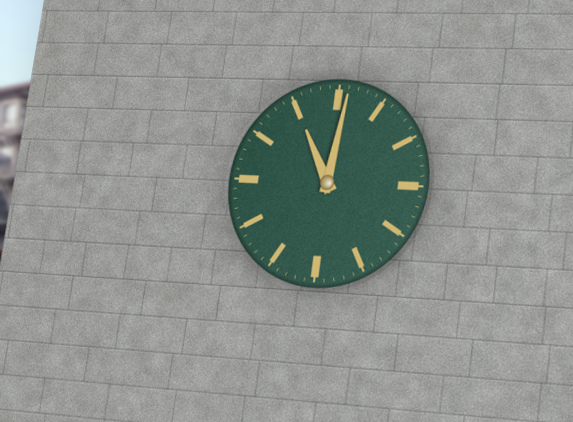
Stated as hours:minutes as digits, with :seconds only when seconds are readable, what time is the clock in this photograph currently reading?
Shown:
11:01
